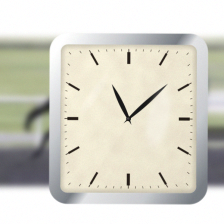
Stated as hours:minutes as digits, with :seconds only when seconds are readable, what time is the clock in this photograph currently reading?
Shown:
11:08
